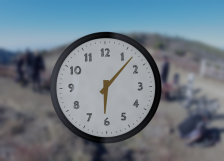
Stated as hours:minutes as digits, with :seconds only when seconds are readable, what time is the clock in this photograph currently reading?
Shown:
6:07
